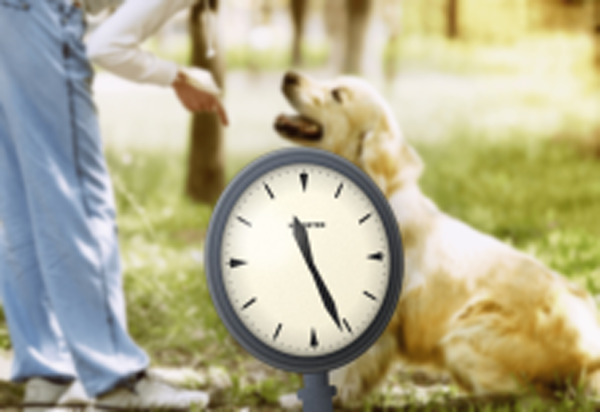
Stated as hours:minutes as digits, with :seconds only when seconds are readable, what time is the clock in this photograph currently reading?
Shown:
11:26
